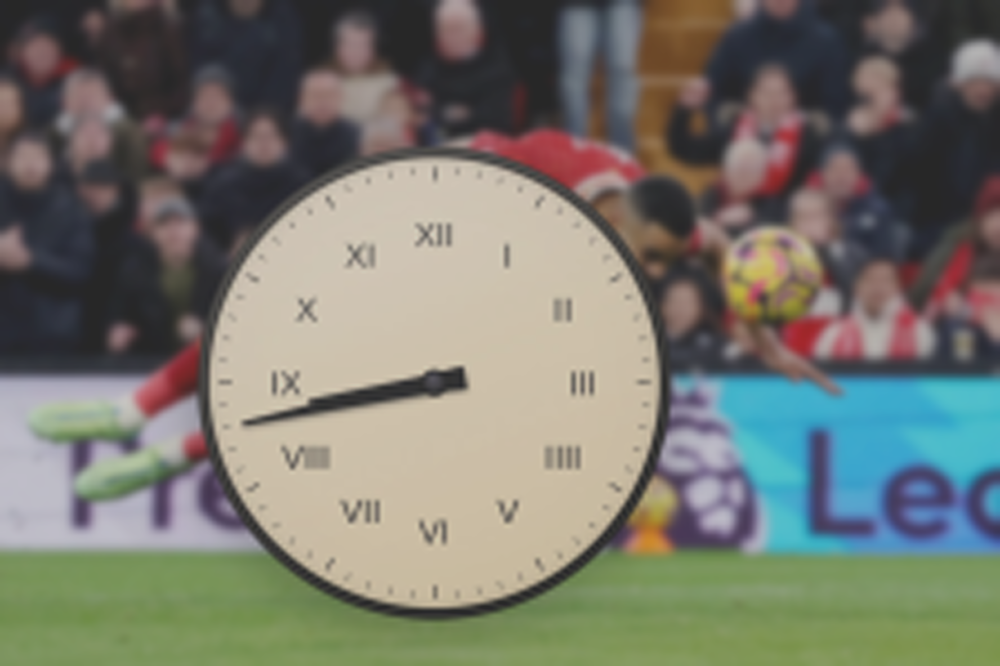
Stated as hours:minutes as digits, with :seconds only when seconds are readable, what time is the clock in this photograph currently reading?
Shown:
8:43
